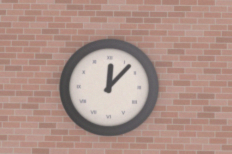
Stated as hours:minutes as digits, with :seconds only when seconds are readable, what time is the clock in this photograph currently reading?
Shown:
12:07
